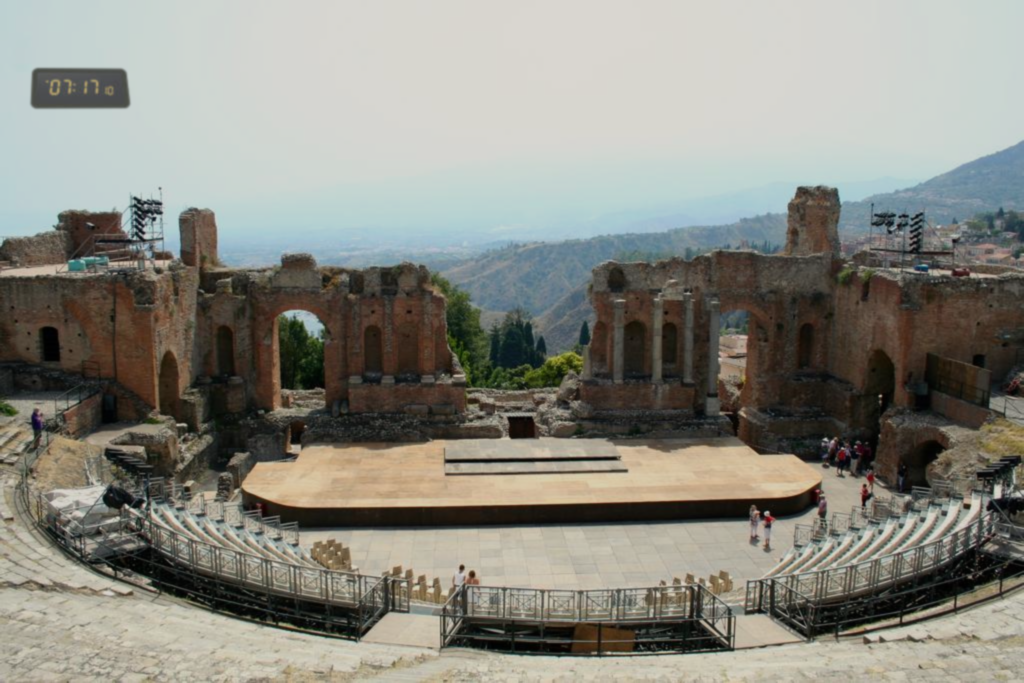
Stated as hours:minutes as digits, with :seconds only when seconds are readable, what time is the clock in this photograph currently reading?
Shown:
7:17
